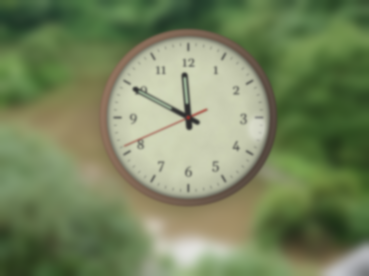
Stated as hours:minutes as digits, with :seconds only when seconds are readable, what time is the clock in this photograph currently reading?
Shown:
11:49:41
